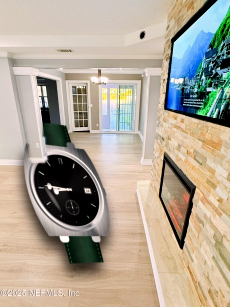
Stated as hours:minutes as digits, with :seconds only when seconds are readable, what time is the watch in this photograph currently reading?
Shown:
8:46
